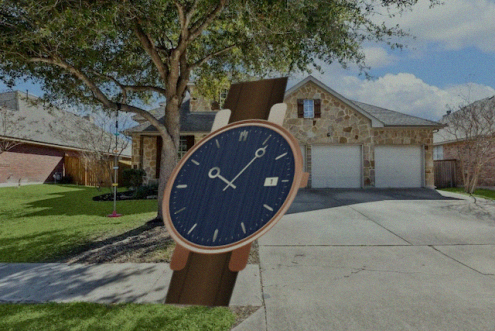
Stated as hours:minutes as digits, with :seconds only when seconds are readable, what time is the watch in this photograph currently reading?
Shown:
10:06
